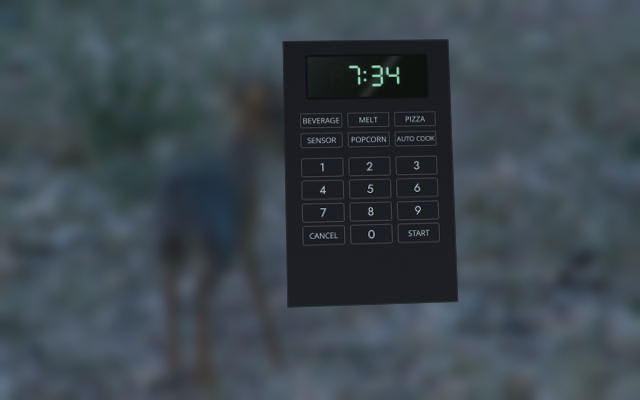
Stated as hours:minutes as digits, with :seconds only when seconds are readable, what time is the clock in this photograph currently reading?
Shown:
7:34
